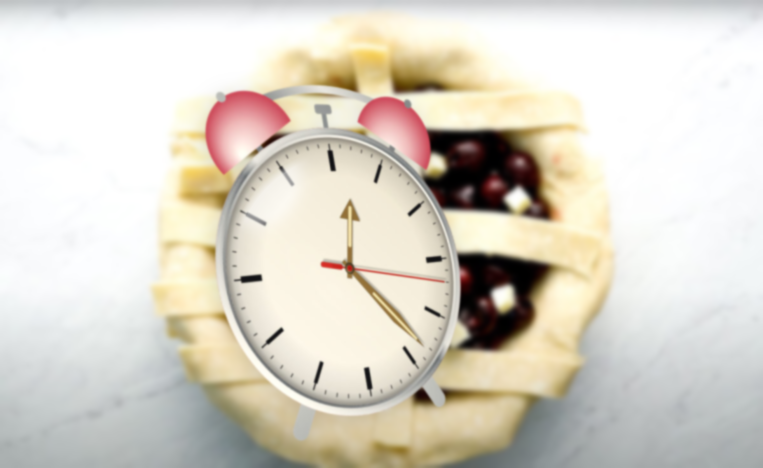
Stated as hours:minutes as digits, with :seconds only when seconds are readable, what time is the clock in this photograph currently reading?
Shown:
12:23:17
